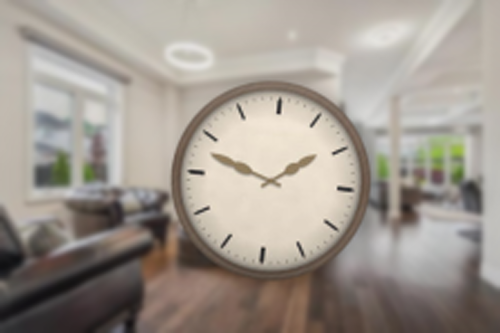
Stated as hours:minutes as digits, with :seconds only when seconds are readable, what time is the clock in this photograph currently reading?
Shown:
1:48
